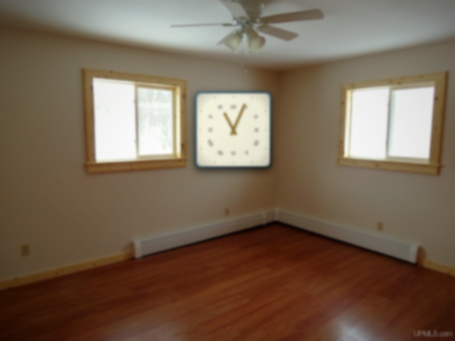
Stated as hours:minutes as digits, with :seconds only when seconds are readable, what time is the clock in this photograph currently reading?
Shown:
11:04
